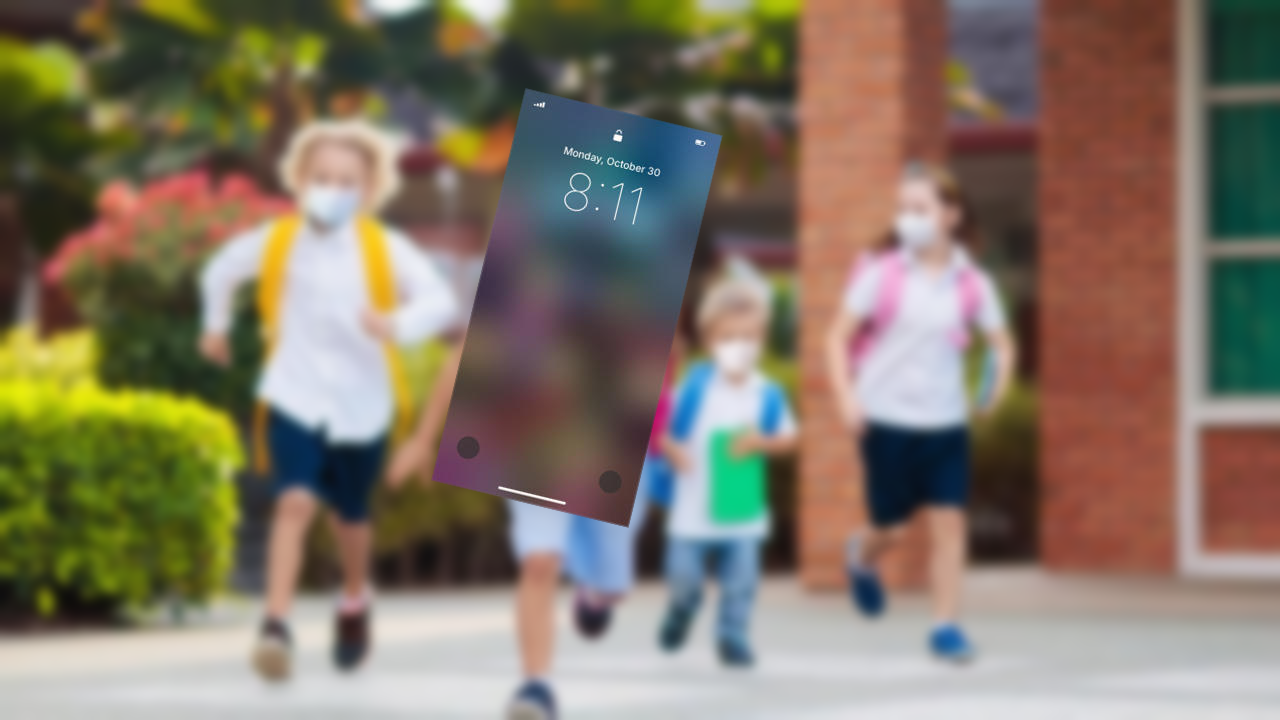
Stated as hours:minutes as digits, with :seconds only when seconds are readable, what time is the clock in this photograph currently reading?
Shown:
8:11
